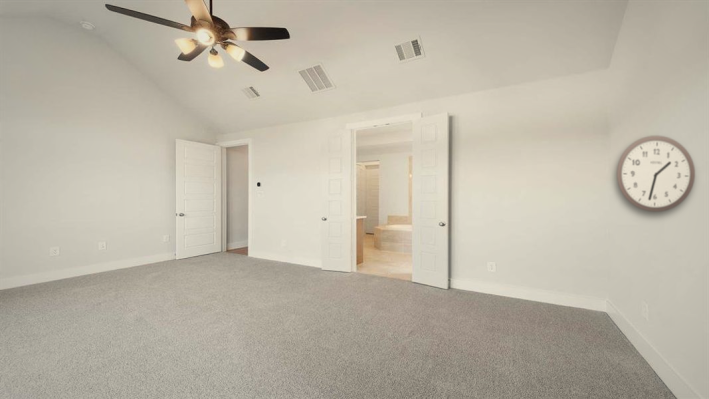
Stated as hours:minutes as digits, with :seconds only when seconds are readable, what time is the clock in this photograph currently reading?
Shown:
1:32
